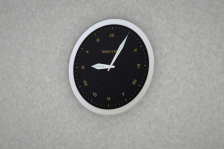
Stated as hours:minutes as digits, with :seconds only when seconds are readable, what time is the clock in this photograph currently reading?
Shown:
9:05
